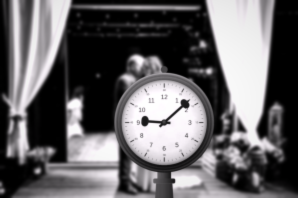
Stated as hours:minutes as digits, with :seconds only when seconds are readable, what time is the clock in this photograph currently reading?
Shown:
9:08
